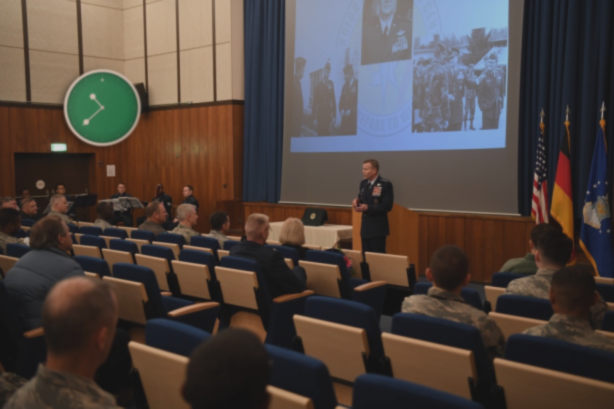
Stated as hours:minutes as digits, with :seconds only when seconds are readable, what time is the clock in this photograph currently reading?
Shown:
10:38
